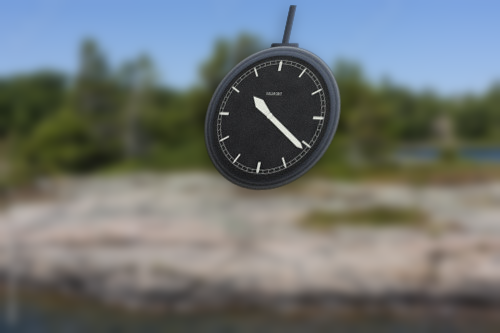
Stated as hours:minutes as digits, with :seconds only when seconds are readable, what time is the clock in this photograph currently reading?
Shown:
10:21
